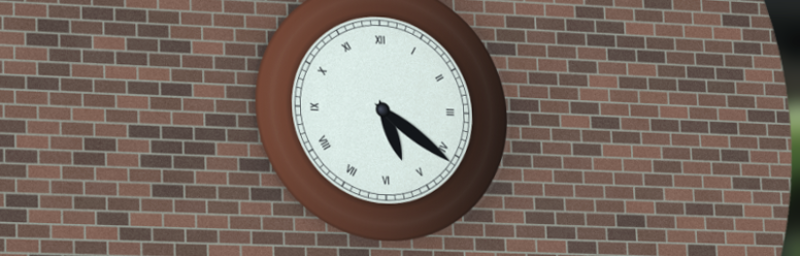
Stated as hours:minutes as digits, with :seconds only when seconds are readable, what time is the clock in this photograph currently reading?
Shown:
5:21
